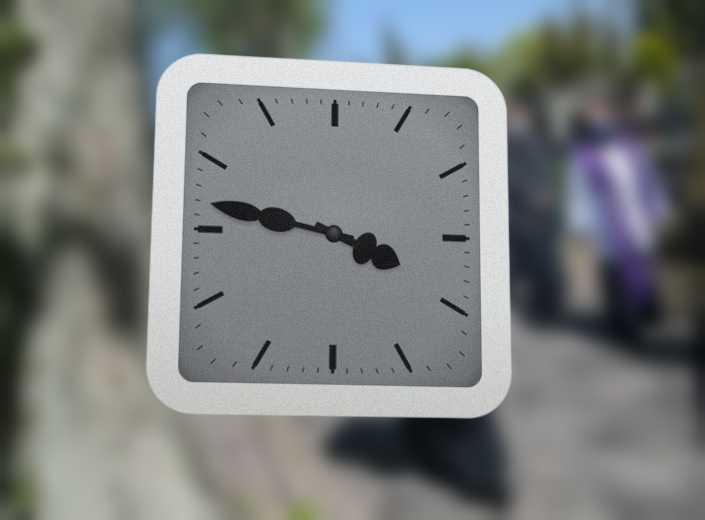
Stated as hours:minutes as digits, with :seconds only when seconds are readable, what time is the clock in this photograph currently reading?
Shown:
3:47
